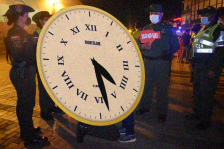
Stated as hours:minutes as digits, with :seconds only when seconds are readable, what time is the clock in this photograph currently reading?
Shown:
4:28
